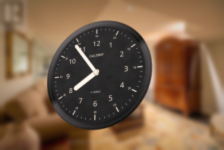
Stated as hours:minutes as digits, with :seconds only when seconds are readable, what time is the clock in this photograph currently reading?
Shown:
7:54
